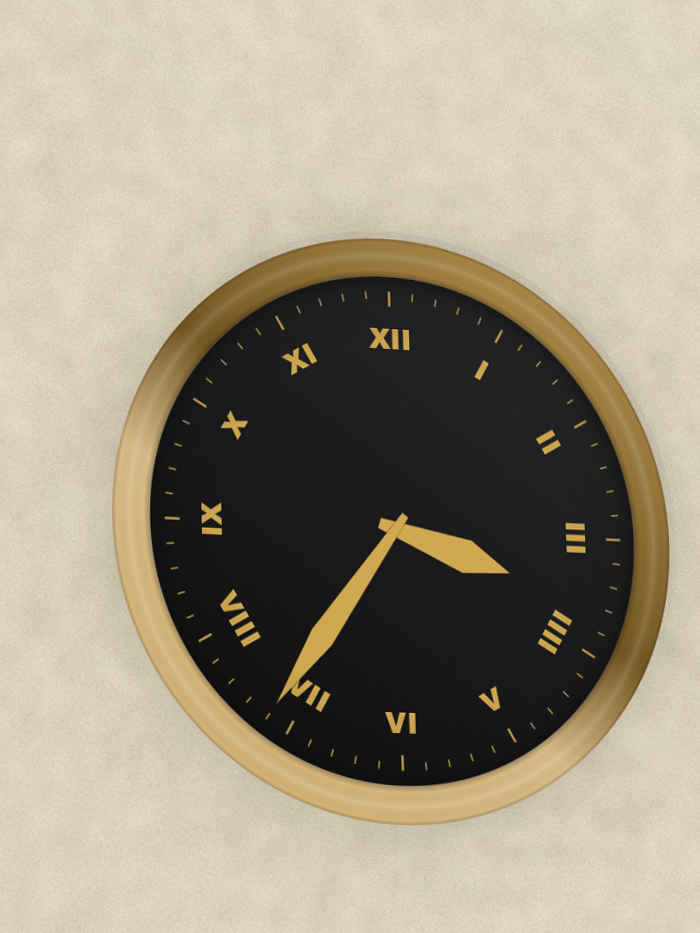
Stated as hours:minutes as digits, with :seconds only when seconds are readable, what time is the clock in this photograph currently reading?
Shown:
3:36
